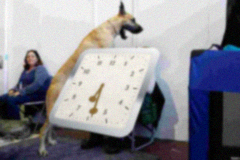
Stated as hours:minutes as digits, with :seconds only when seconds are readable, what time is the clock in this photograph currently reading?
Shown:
6:29
